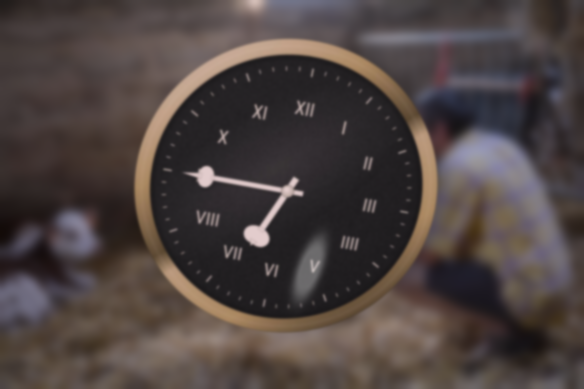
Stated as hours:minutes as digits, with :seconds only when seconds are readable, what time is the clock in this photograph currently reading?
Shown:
6:45
